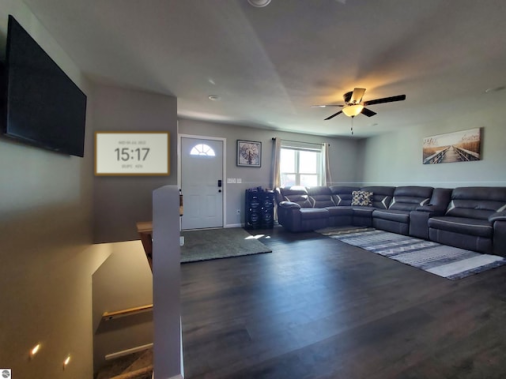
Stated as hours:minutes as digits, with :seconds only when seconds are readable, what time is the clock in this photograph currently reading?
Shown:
15:17
